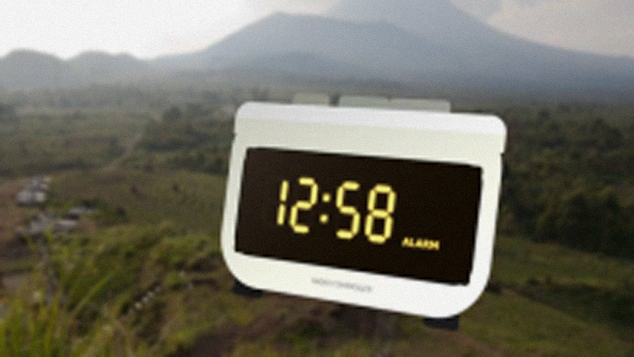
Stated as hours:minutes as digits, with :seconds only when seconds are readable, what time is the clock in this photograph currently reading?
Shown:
12:58
